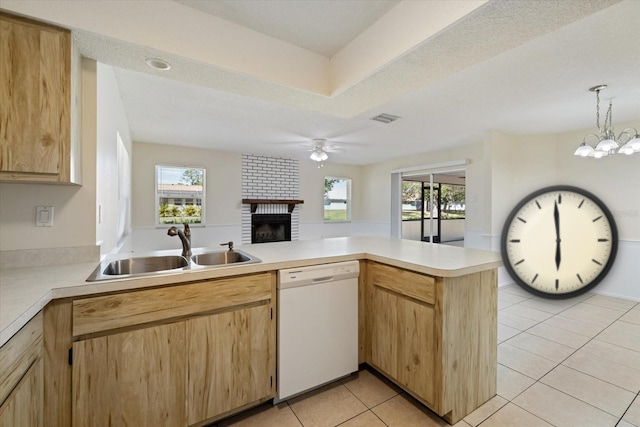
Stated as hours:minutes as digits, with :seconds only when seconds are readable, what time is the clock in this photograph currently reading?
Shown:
5:59
